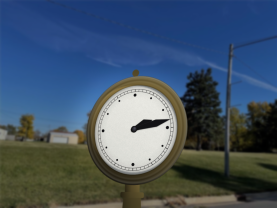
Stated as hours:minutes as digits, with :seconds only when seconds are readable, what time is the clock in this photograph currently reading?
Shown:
2:13
